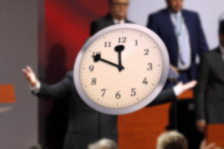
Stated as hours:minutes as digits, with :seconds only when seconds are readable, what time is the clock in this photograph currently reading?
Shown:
11:49
